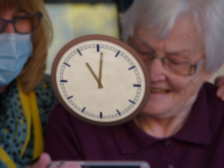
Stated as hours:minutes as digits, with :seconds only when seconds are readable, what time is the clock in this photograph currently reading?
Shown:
11:01
